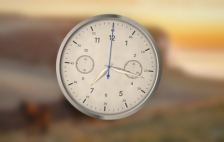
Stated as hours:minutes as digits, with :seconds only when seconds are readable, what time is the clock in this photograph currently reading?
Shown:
7:17
